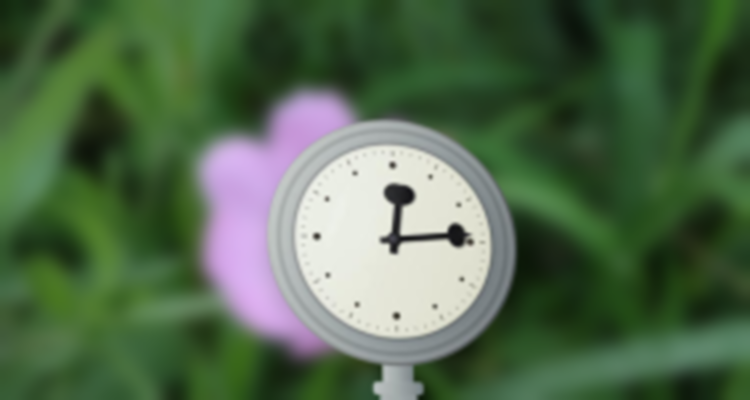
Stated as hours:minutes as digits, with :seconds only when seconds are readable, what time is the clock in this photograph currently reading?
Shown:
12:14
